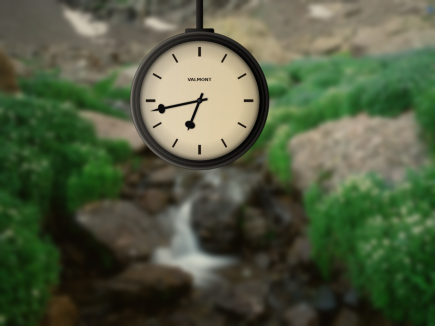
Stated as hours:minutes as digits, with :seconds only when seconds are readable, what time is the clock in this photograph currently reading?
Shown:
6:43
